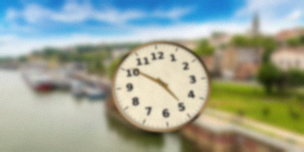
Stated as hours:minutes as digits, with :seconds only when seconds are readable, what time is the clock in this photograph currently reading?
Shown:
4:51
